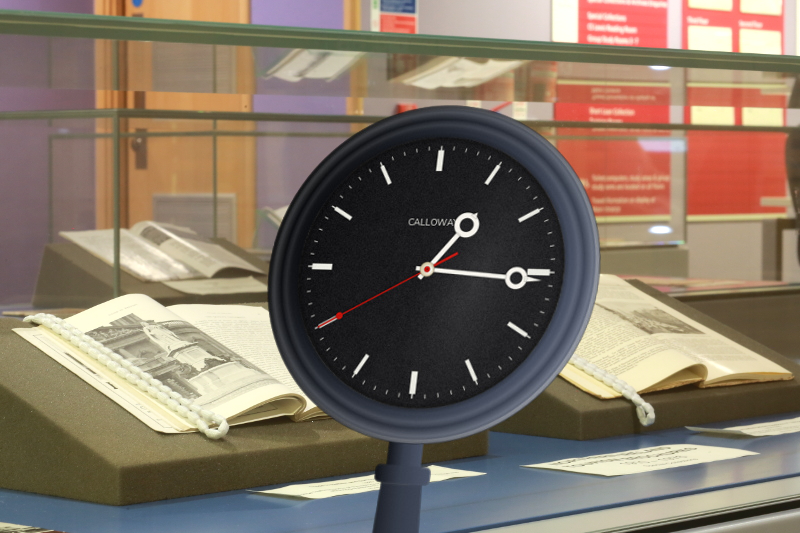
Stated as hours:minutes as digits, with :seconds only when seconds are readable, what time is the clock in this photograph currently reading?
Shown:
1:15:40
